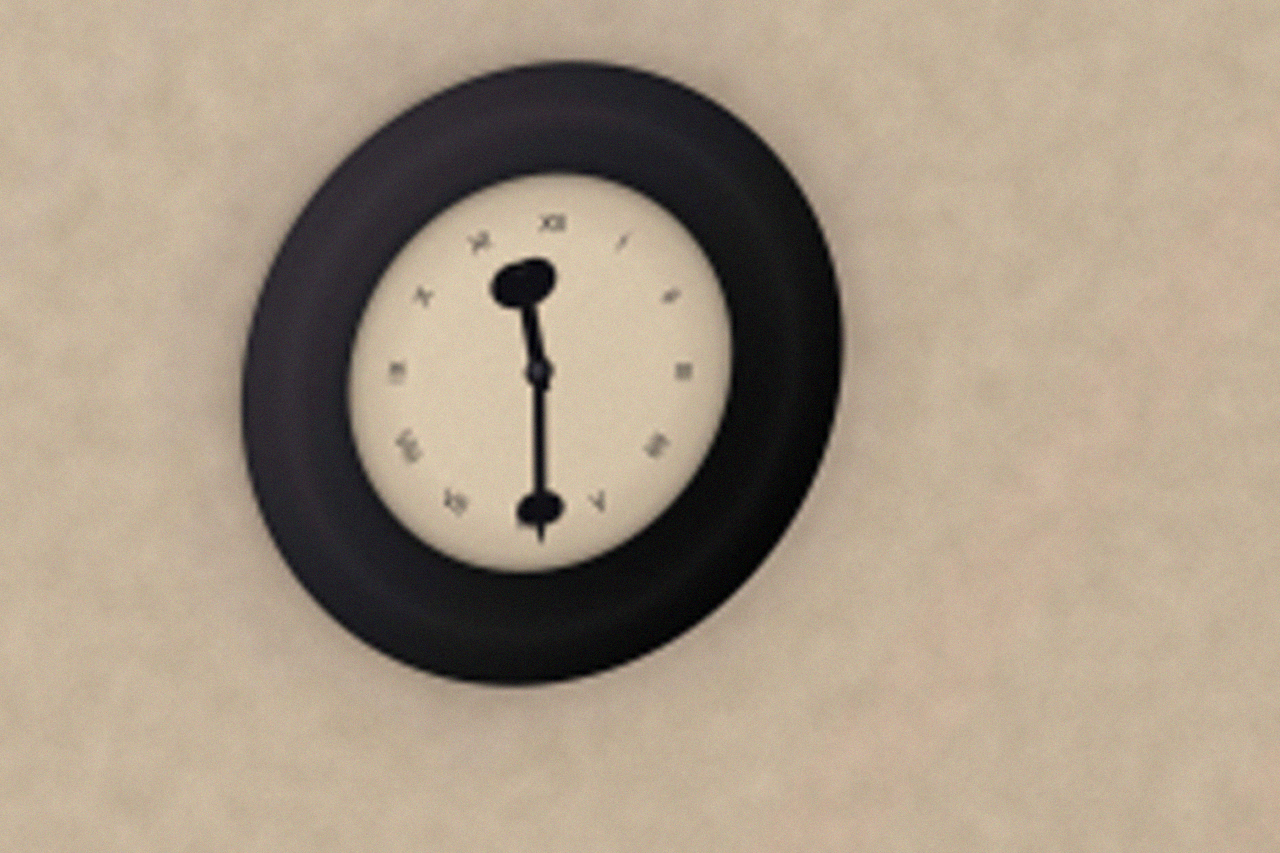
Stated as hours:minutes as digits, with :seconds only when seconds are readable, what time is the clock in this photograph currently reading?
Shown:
11:29
